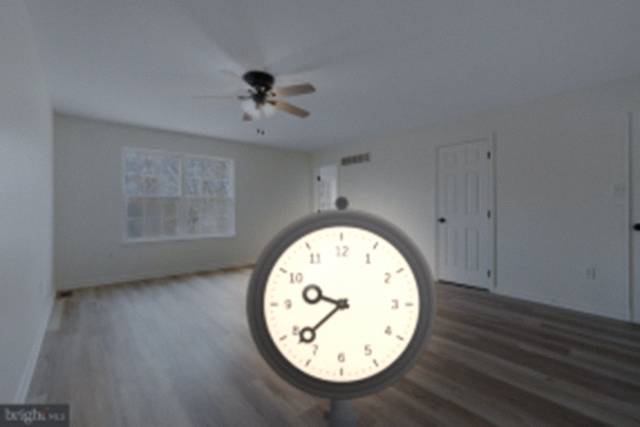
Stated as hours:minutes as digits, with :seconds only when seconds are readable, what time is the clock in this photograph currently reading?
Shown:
9:38
